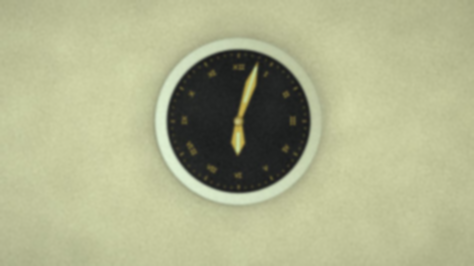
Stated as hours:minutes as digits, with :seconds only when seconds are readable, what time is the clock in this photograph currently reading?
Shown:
6:03
